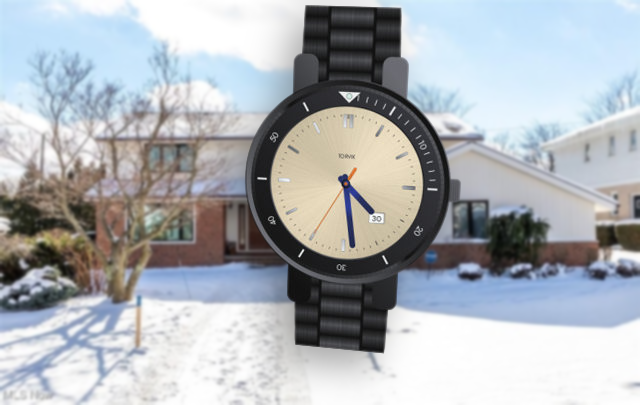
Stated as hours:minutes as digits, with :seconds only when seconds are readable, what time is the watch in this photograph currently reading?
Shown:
4:28:35
